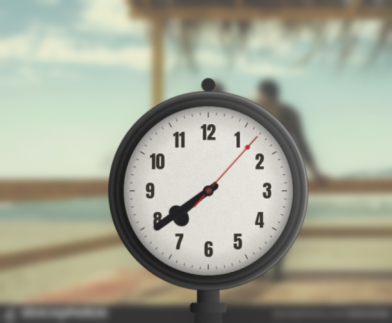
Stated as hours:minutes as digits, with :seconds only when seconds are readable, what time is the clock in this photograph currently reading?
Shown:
7:39:07
